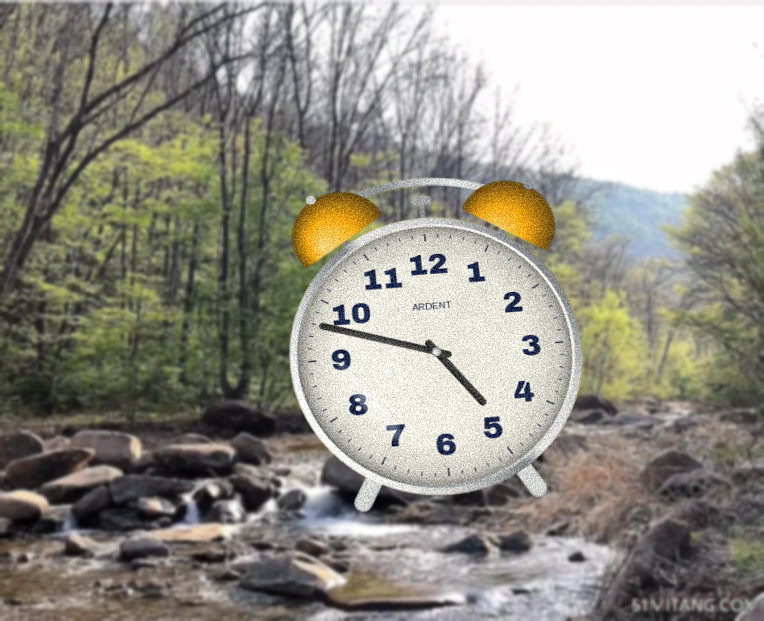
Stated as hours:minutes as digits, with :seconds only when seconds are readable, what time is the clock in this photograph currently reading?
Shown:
4:48
